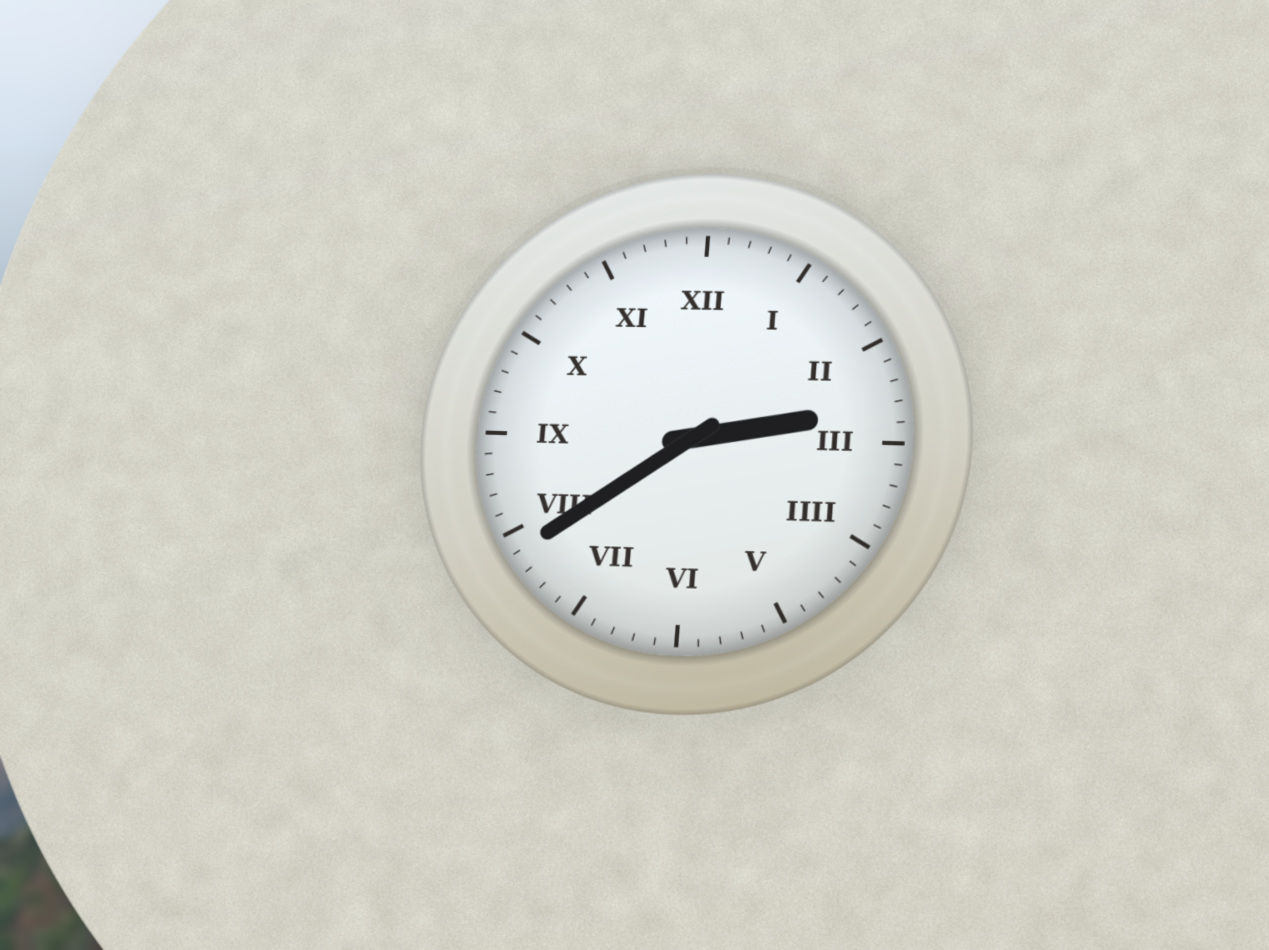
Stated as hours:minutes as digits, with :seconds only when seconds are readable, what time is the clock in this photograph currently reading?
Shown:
2:39
